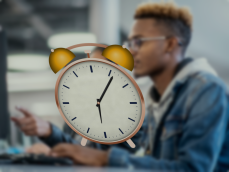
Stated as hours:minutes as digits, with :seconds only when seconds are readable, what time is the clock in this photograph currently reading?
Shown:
6:06
